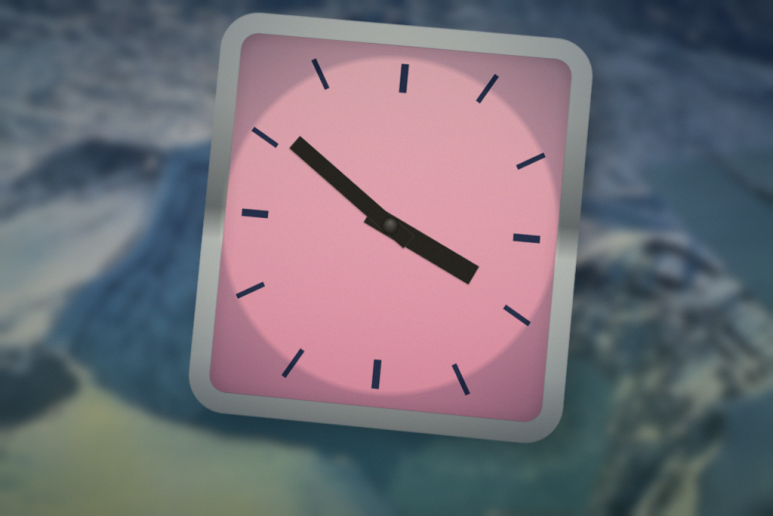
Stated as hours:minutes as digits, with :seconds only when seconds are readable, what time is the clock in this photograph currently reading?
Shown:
3:51
